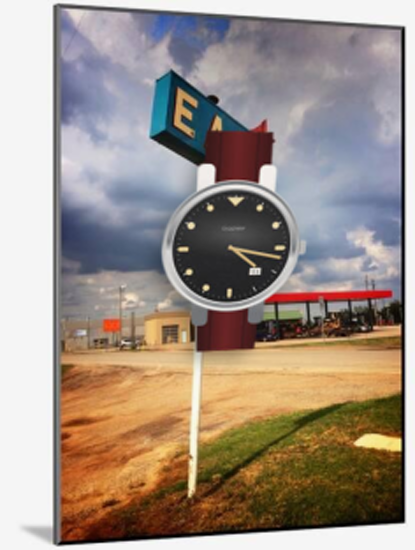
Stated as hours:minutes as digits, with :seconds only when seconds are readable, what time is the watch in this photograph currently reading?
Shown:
4:17
